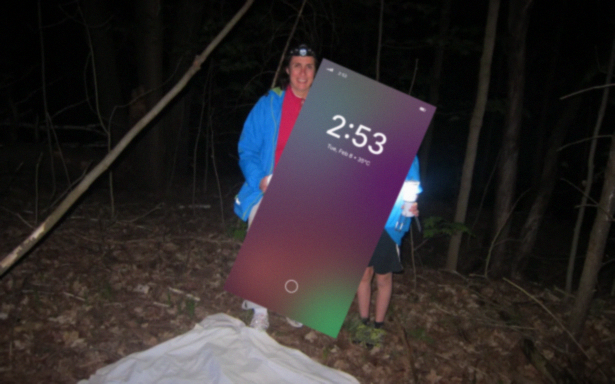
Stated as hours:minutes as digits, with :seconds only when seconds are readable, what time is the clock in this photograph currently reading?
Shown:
2:53
